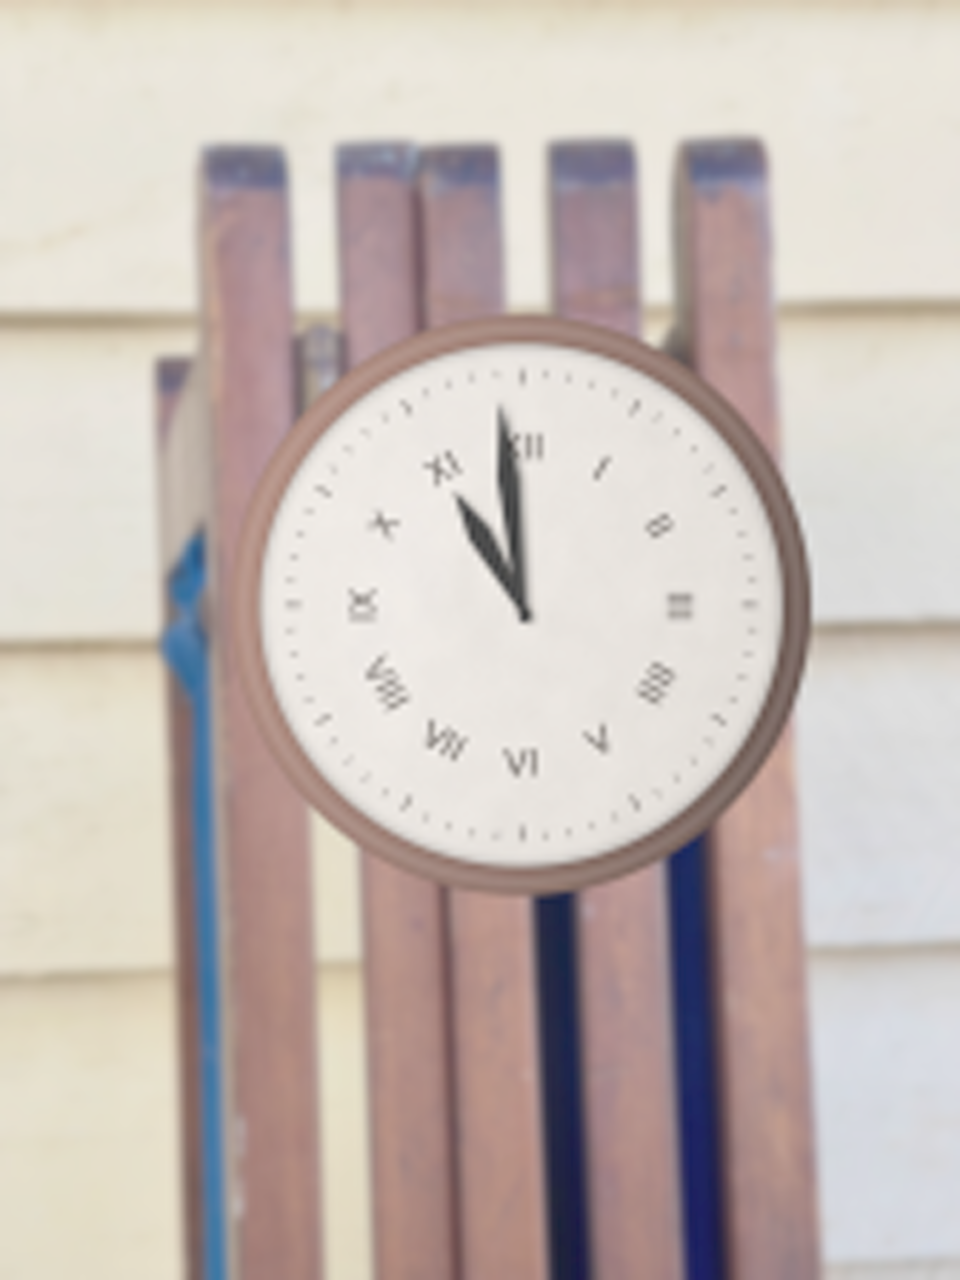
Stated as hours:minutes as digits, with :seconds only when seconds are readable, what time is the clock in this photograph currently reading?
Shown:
10:59
